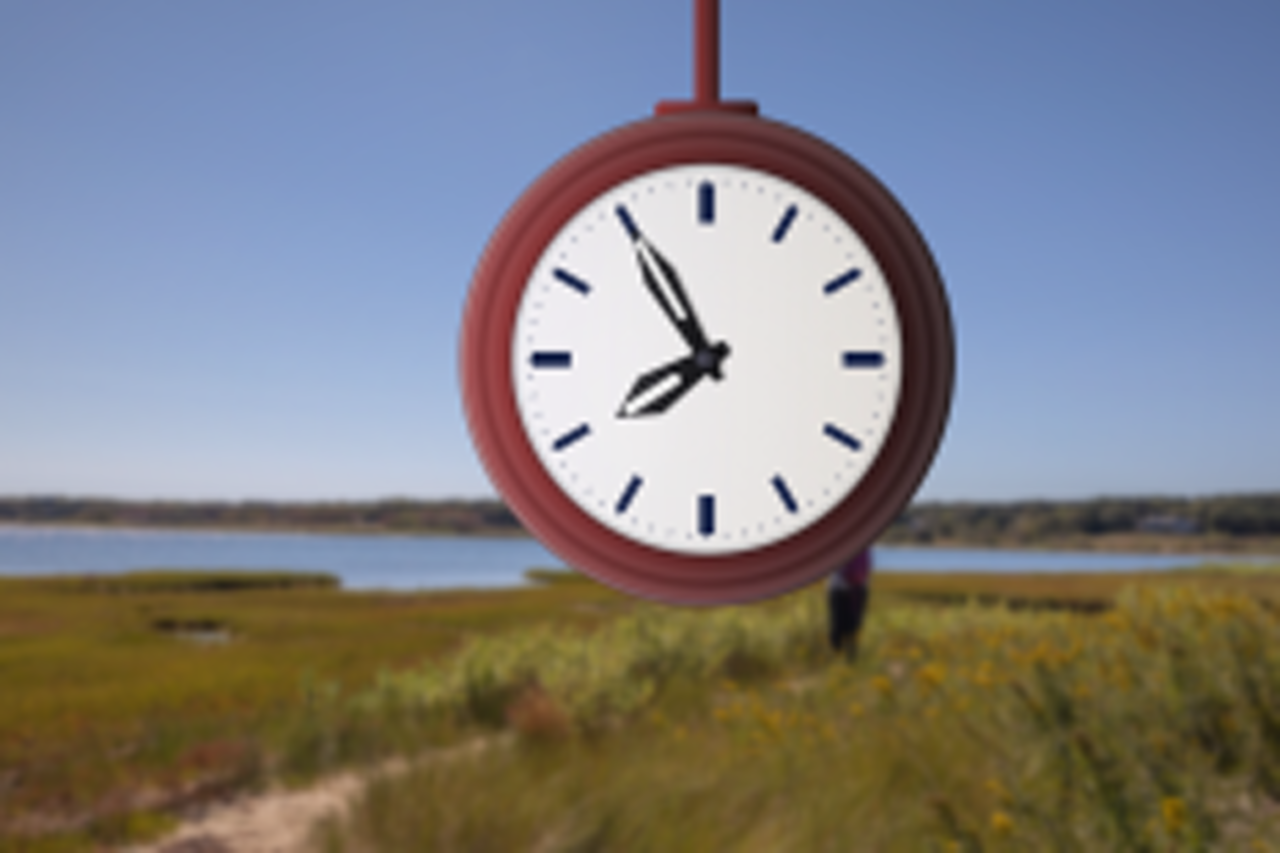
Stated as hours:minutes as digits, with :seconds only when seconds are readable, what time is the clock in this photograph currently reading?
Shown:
7:55
